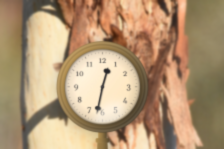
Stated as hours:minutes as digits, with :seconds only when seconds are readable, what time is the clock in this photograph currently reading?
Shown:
12:32
